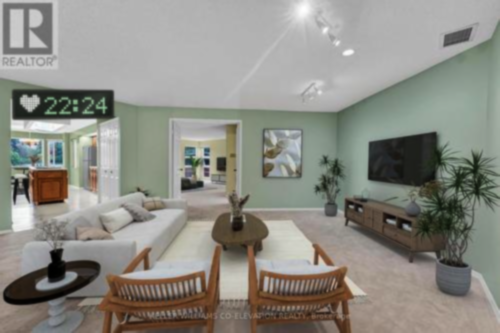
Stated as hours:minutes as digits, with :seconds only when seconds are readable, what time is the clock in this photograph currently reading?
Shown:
22:24
